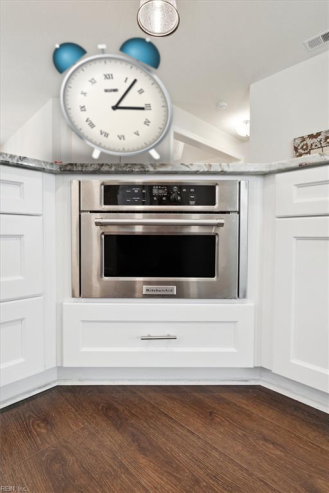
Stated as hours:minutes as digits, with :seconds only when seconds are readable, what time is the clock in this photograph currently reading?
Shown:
3:07
